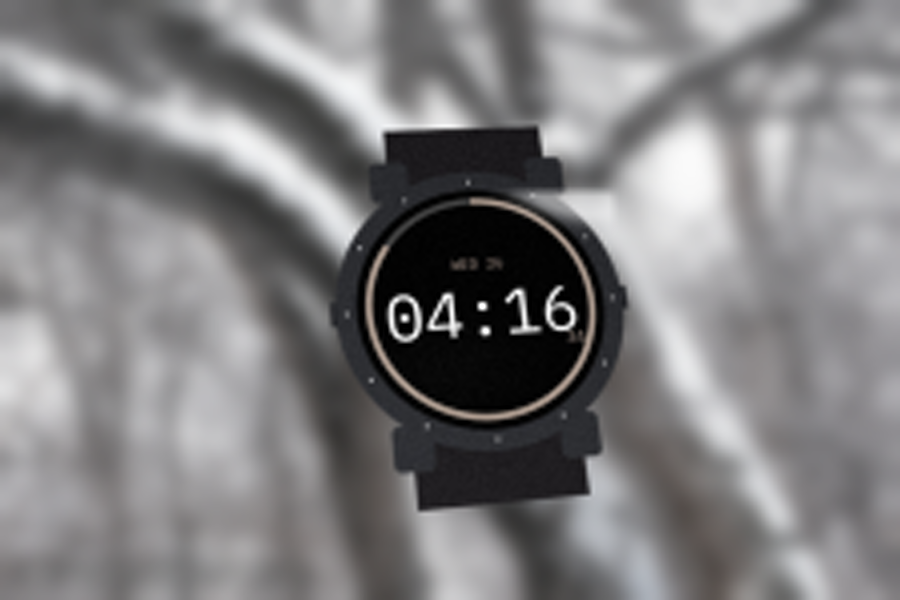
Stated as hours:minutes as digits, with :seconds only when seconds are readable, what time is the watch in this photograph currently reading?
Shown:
4:16
